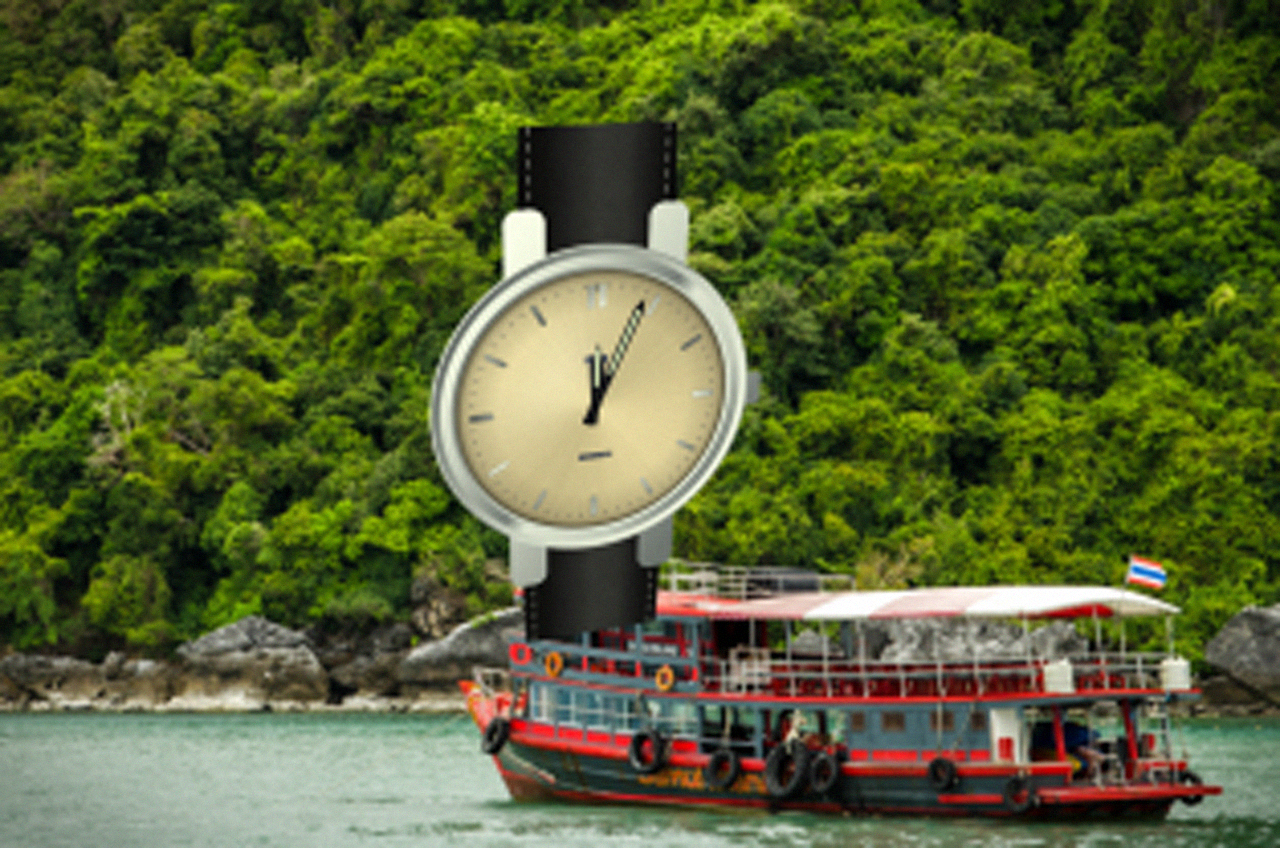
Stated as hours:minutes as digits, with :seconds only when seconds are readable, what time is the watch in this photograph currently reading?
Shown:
12:04
